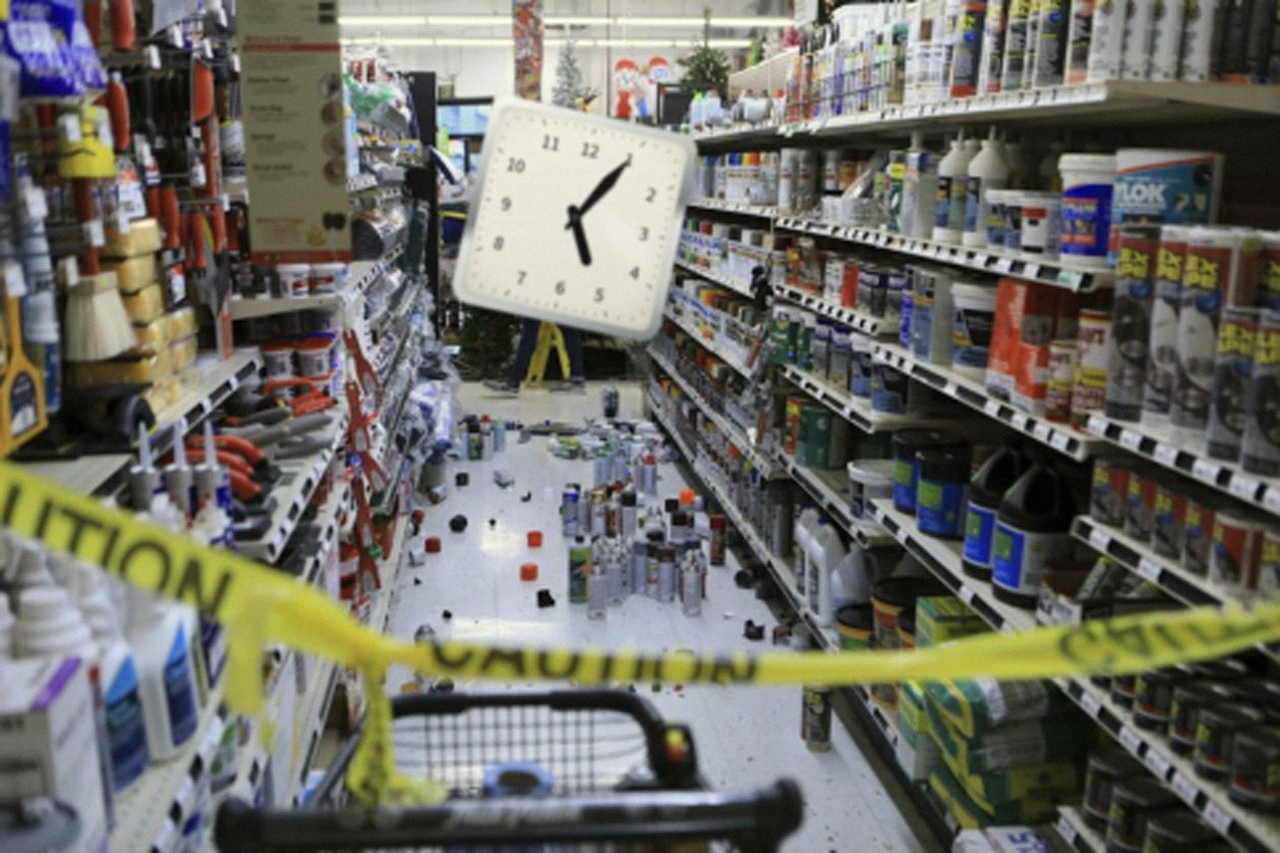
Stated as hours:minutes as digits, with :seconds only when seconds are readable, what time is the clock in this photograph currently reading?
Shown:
5:05
